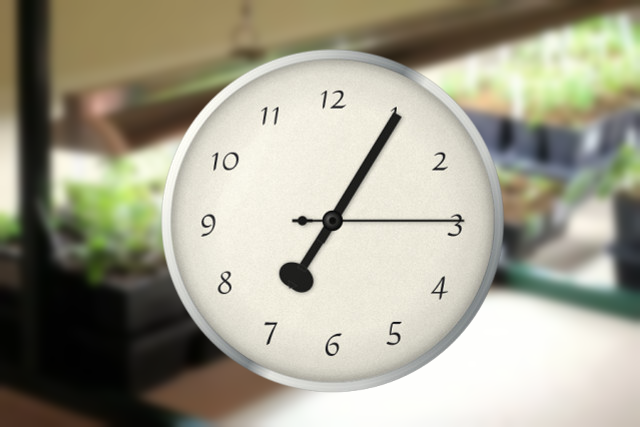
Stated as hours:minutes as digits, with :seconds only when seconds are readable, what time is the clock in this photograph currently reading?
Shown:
7:05:15
